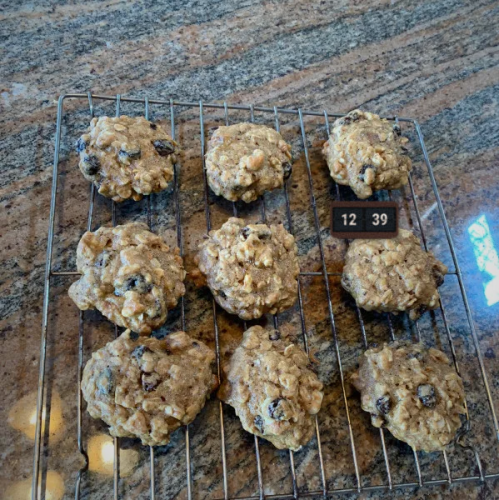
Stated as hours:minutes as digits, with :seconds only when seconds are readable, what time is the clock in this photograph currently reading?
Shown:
12:39
